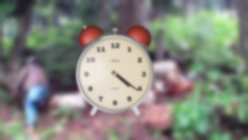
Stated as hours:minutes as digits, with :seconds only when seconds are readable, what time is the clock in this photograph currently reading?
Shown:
4:21
